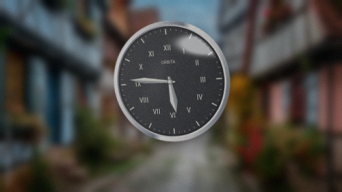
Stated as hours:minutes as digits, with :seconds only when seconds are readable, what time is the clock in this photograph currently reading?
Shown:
5:46
